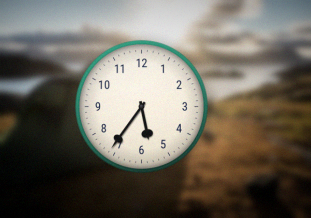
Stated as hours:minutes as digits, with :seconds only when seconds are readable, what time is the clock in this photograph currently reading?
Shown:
5:36
